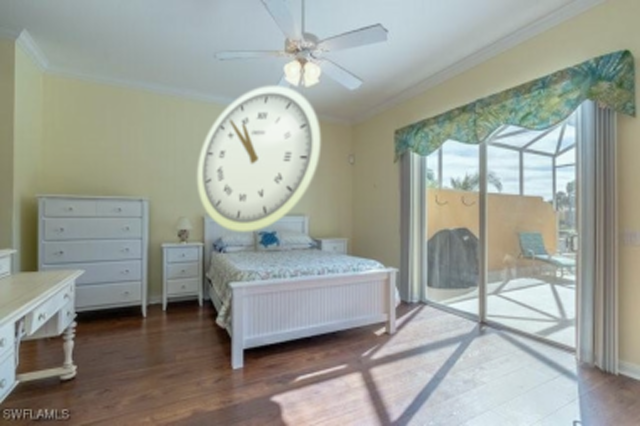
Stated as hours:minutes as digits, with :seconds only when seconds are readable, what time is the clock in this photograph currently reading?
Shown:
10:52
